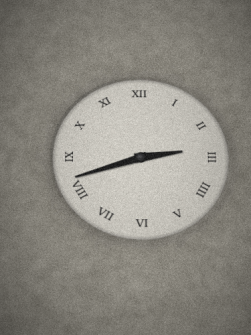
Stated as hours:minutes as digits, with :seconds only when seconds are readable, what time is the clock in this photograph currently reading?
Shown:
2:42
